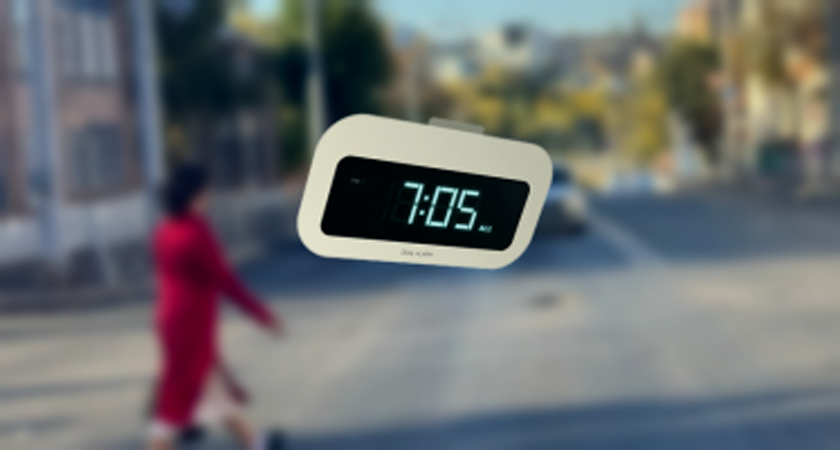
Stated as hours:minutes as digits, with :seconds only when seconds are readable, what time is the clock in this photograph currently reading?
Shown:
7:05
